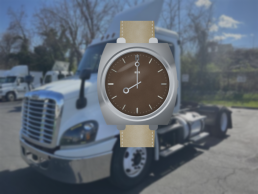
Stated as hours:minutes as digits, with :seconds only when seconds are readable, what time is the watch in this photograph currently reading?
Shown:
8:00
